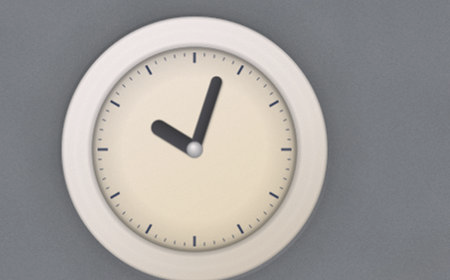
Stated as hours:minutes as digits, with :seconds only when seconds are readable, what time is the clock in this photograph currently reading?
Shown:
10:03
